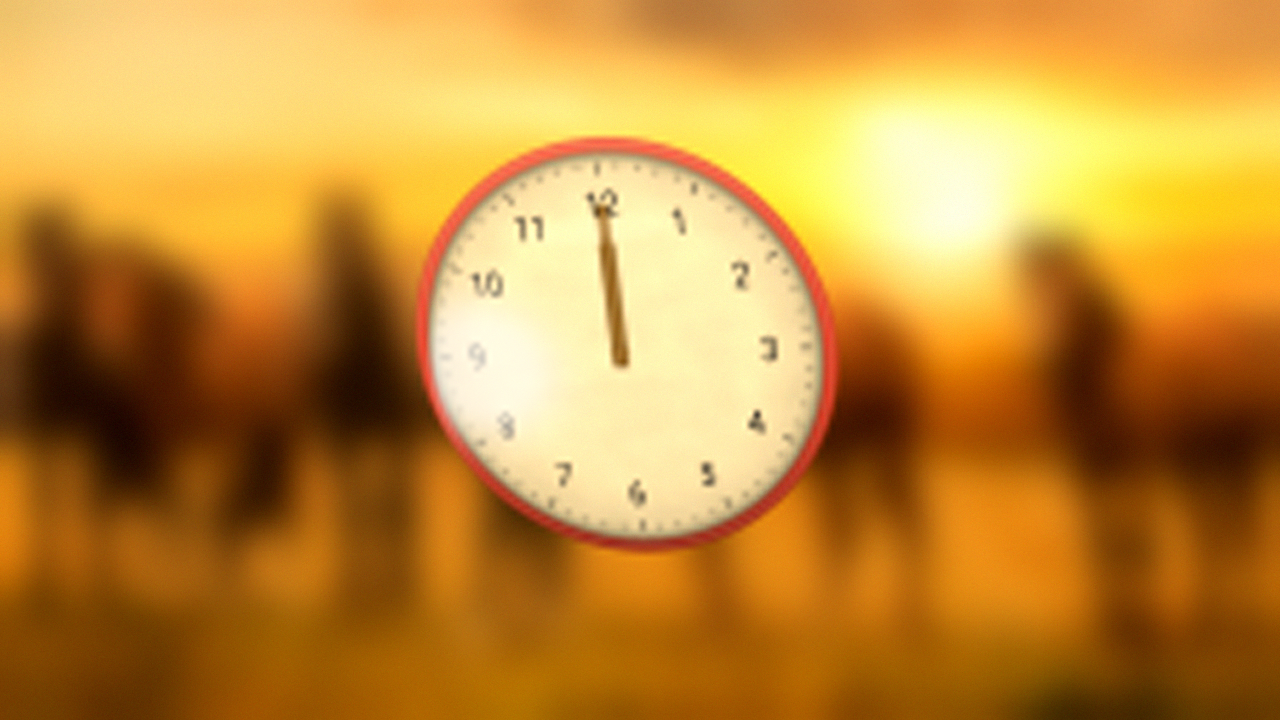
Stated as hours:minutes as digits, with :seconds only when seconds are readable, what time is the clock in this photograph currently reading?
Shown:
12:00
